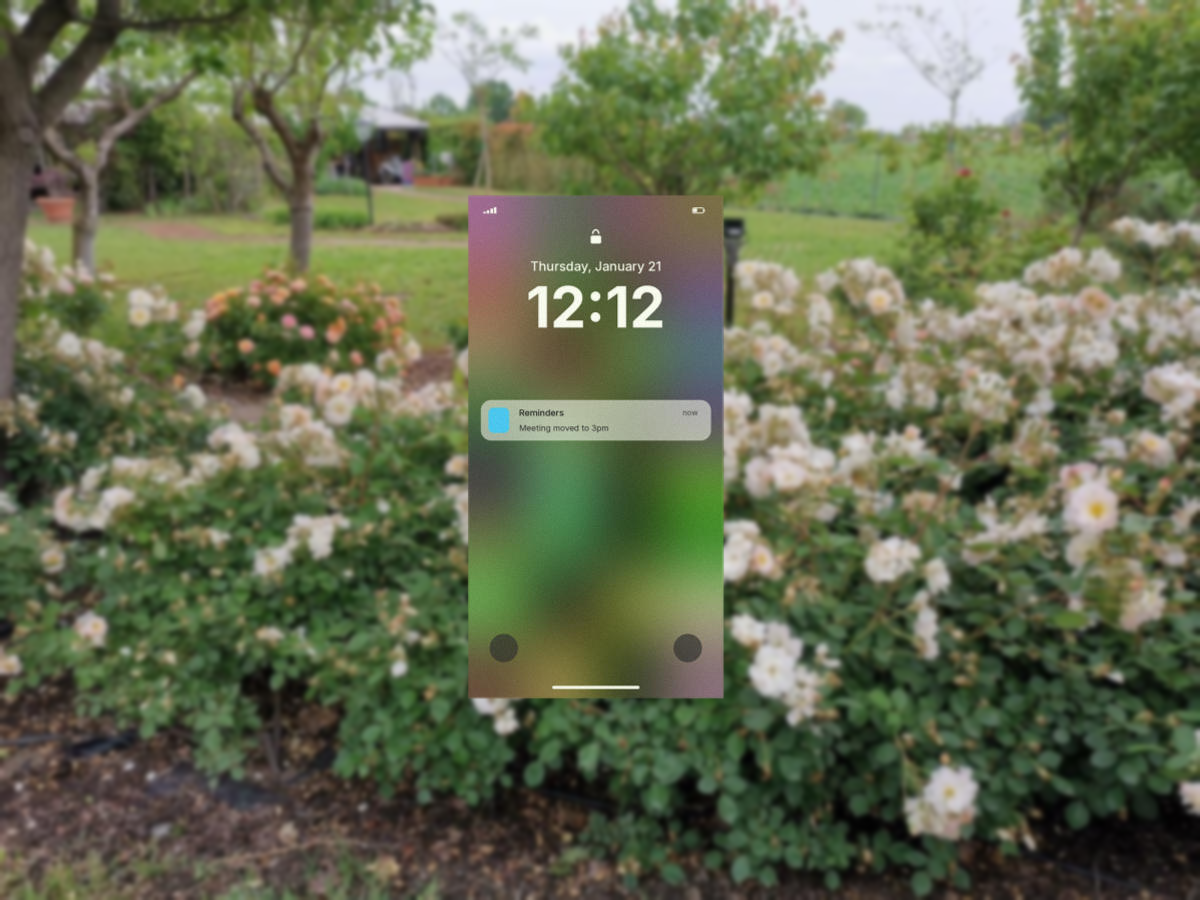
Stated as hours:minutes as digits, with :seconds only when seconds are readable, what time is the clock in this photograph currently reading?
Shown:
12:12
